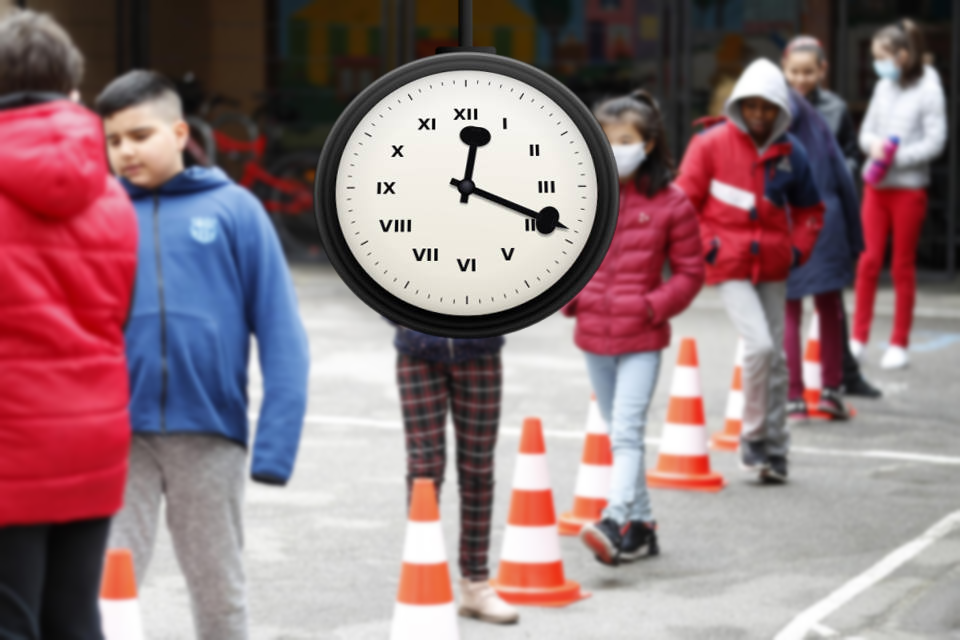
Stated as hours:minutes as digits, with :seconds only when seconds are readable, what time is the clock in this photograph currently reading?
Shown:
12:19
